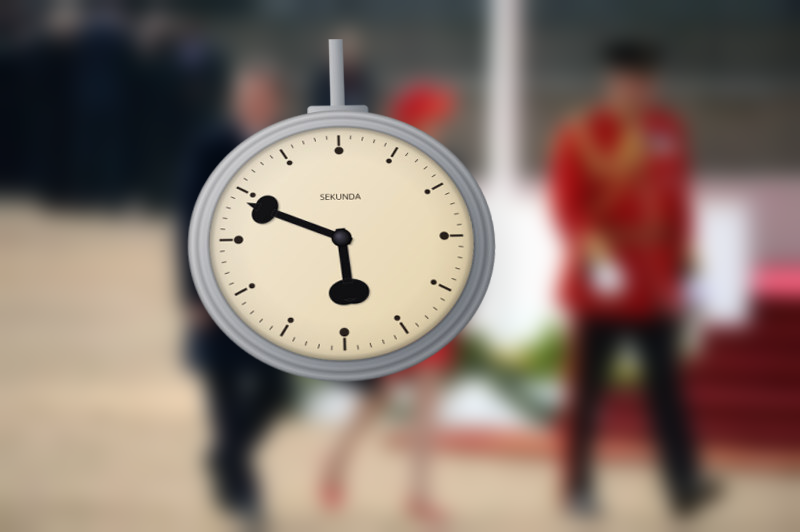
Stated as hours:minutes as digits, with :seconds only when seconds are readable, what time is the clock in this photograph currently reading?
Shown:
5:49
